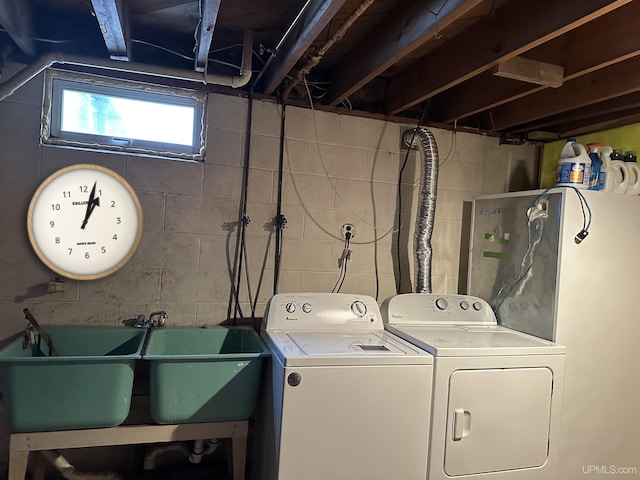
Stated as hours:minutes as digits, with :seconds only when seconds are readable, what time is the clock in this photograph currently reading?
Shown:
1:03
